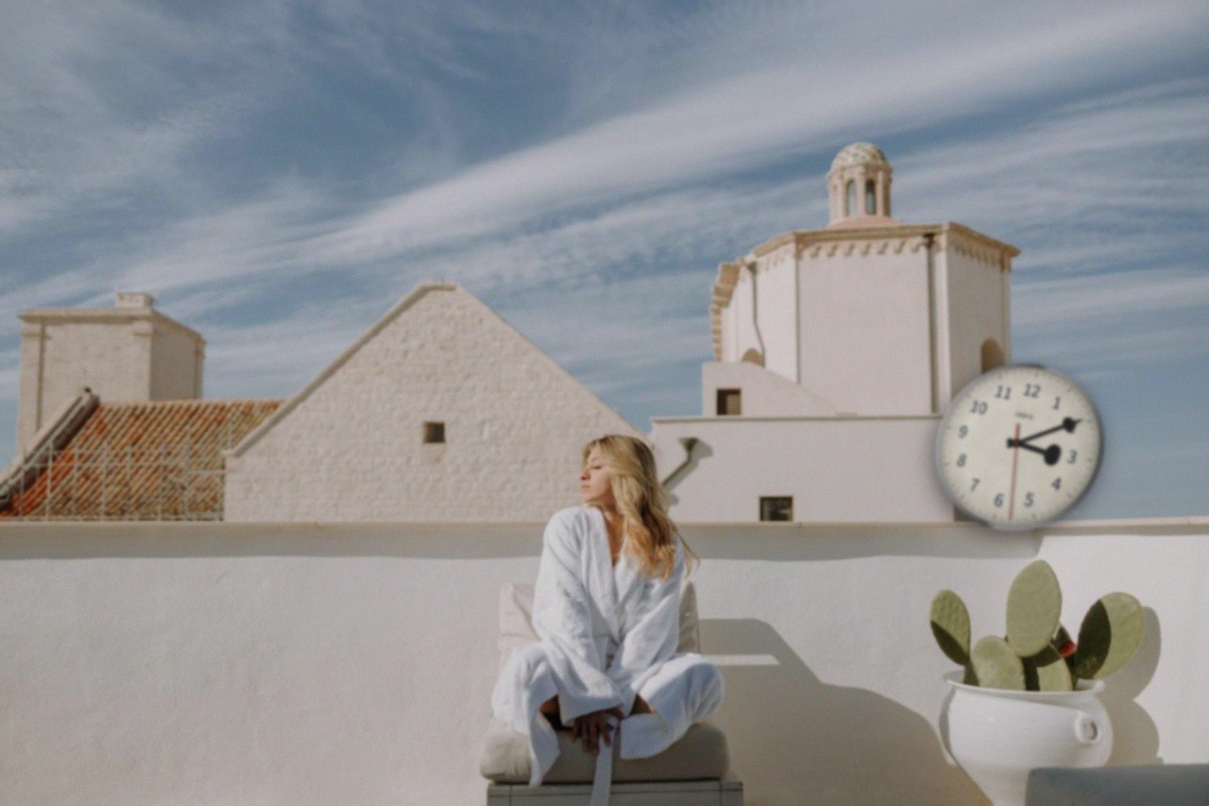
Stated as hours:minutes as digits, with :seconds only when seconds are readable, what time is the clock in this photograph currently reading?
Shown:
3:09:28
